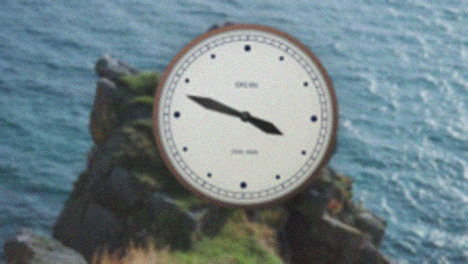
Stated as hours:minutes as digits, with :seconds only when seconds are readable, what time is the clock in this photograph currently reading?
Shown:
3:48
